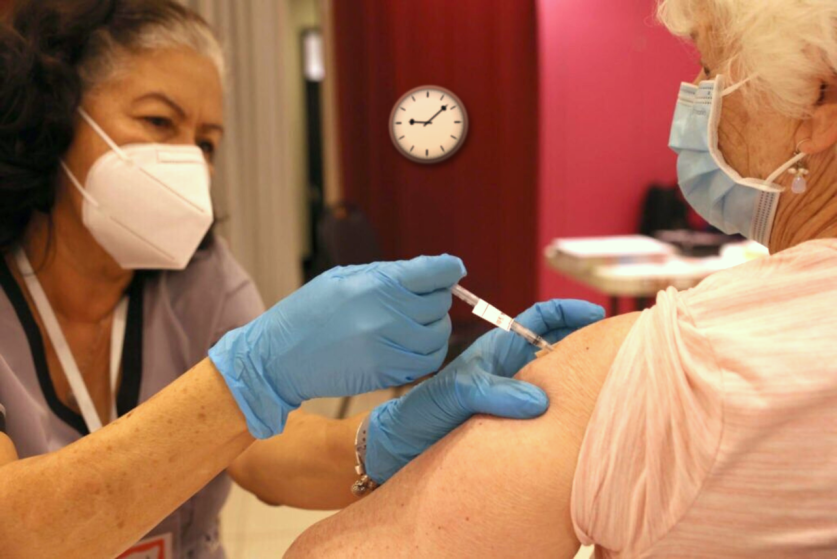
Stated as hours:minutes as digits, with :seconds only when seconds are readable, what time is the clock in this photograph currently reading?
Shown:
9:08
